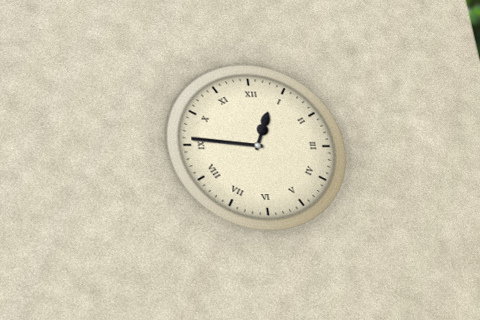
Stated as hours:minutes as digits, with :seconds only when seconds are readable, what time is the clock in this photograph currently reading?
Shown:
12:46
